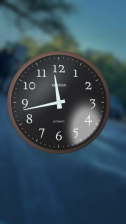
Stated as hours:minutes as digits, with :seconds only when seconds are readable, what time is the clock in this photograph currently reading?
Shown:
11:43
